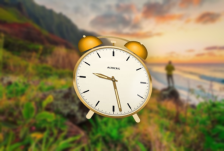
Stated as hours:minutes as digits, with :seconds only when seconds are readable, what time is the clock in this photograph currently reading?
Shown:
9:28
